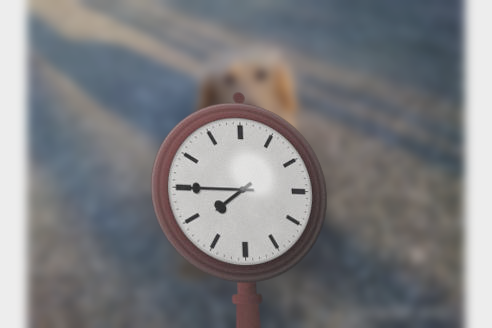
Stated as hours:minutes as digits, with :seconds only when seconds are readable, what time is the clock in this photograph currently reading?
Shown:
7:45
